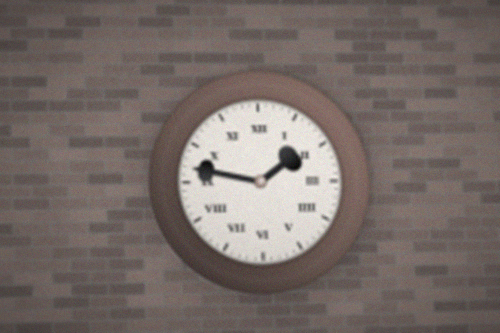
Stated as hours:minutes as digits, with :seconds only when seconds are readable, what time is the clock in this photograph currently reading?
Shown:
1:47
